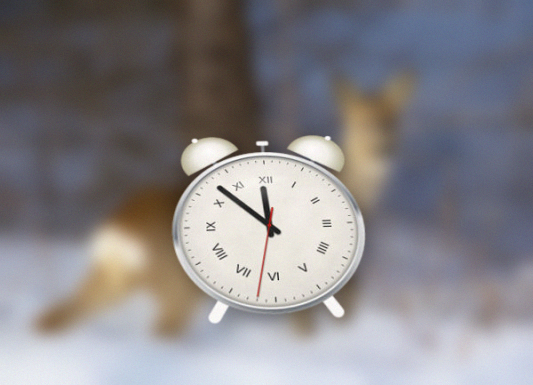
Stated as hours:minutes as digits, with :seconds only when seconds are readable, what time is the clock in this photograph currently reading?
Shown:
11:52:32
